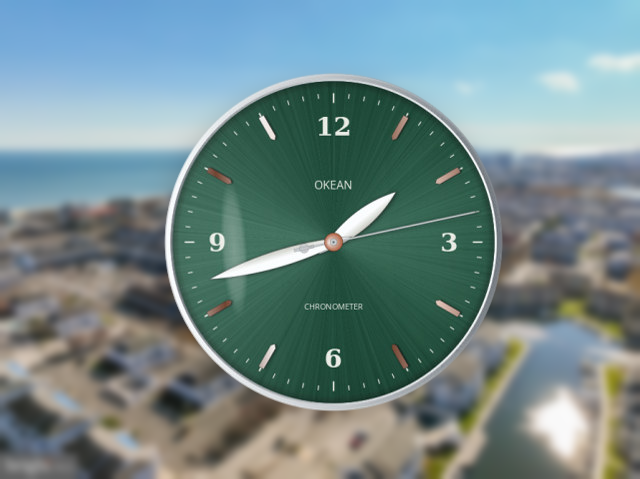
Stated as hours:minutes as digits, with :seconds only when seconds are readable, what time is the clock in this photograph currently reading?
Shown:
1:42:13
